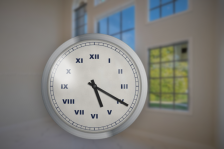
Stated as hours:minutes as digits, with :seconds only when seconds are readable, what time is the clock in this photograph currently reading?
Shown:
5:20
